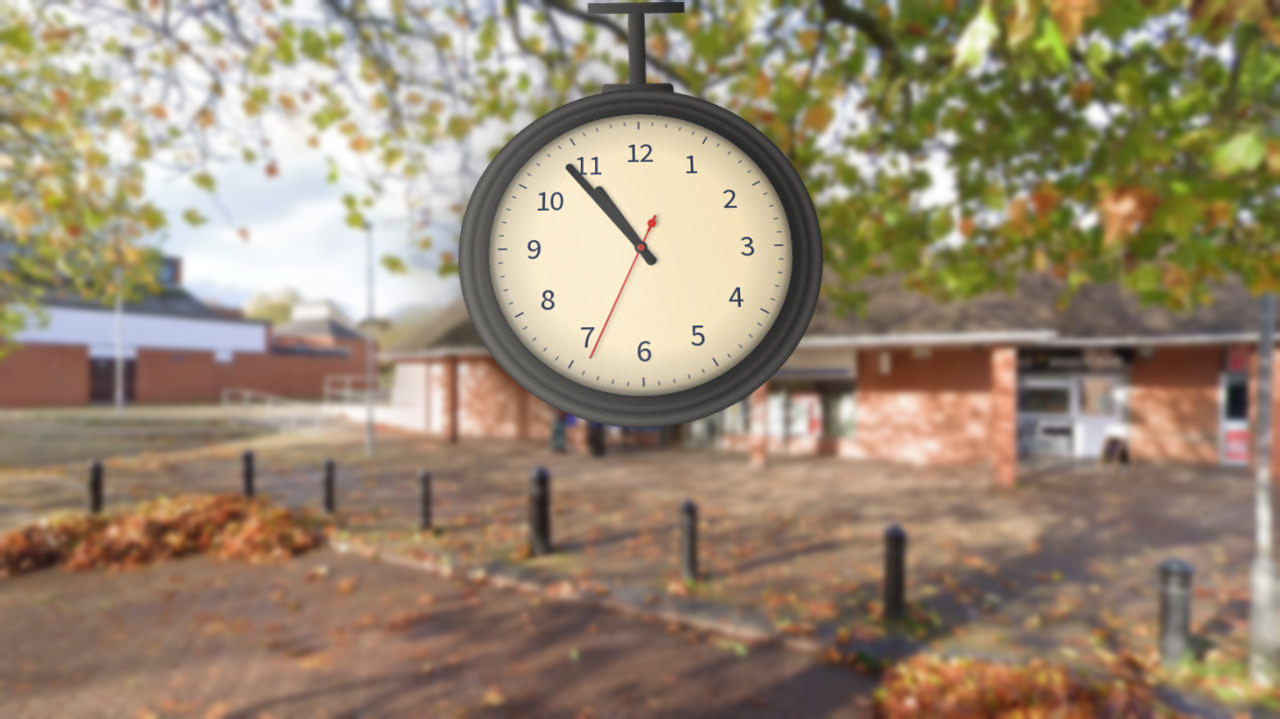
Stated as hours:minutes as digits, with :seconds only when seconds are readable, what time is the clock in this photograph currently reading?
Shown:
10:53:34
